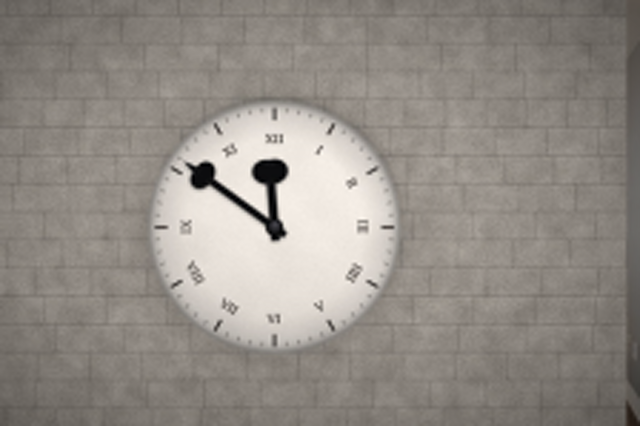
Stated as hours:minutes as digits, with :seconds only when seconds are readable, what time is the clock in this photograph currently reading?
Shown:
11:51
